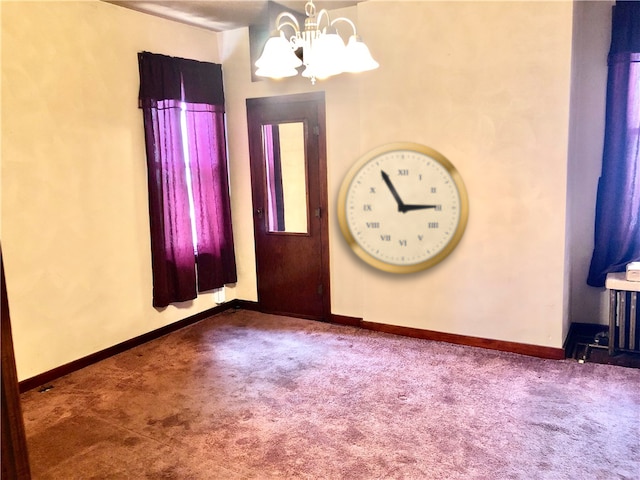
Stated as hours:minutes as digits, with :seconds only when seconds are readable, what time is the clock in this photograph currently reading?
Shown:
2:55
